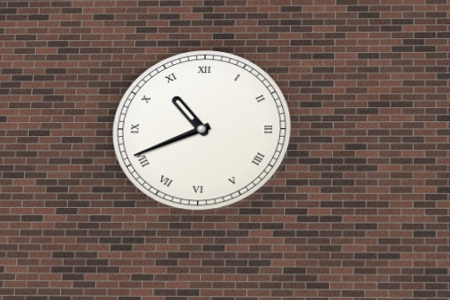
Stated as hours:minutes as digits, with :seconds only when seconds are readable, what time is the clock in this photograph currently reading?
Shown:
10:41
